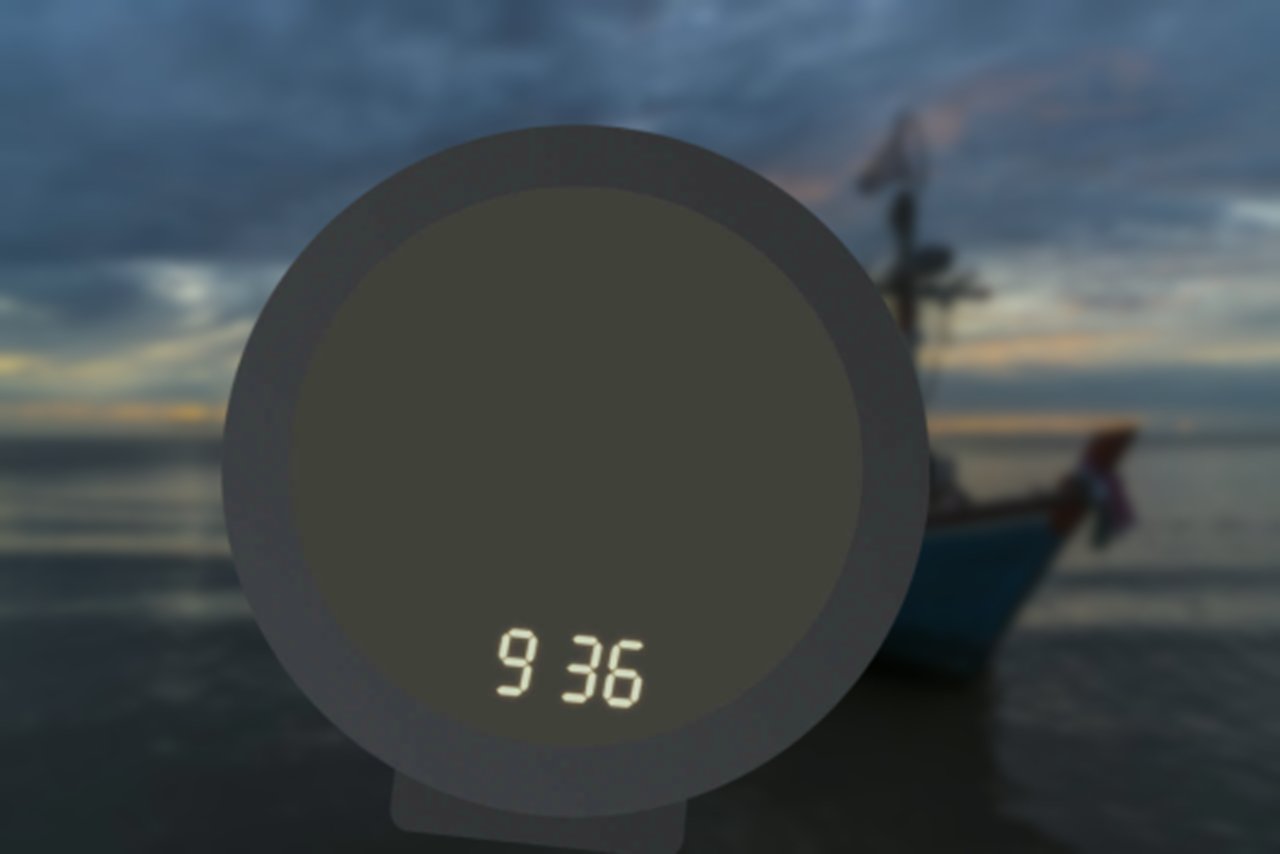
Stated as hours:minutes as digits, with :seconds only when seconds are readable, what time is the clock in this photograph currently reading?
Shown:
9:36
